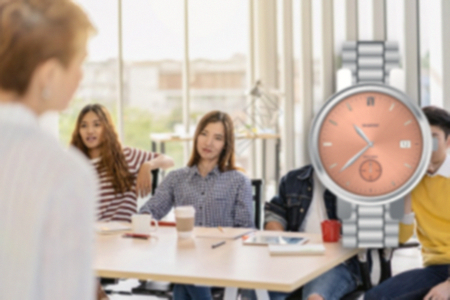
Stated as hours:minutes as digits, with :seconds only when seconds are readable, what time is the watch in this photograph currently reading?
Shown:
10:38
